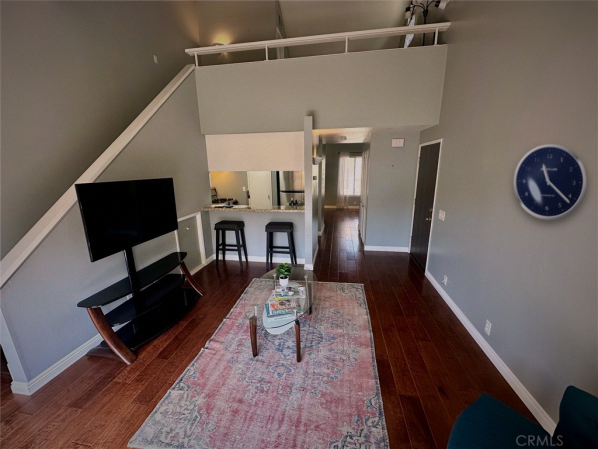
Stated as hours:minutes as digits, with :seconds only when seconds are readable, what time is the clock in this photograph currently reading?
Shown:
11:22
